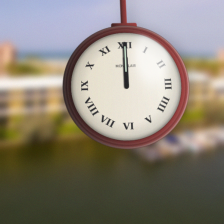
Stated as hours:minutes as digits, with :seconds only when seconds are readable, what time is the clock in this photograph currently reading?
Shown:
12:00
